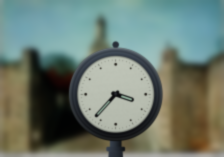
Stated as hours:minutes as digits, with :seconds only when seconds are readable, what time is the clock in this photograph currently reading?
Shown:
3:37
